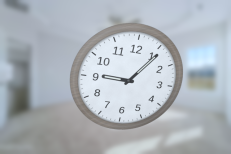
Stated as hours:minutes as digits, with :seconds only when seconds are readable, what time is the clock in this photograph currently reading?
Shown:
9:06
